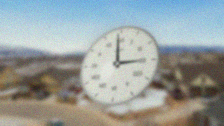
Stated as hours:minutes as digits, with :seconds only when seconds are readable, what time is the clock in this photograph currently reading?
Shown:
2:59
